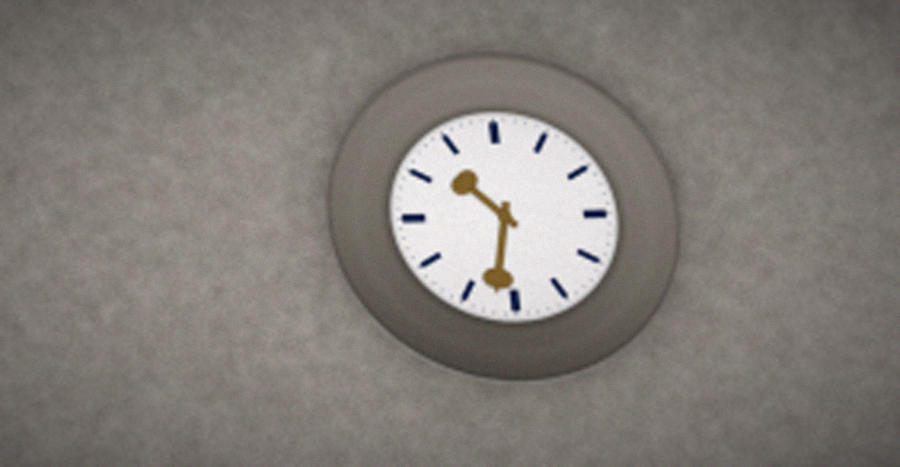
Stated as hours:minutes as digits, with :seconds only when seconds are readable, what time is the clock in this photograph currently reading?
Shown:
10:32
